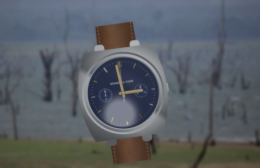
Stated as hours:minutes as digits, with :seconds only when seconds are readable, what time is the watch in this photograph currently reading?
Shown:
2:59
